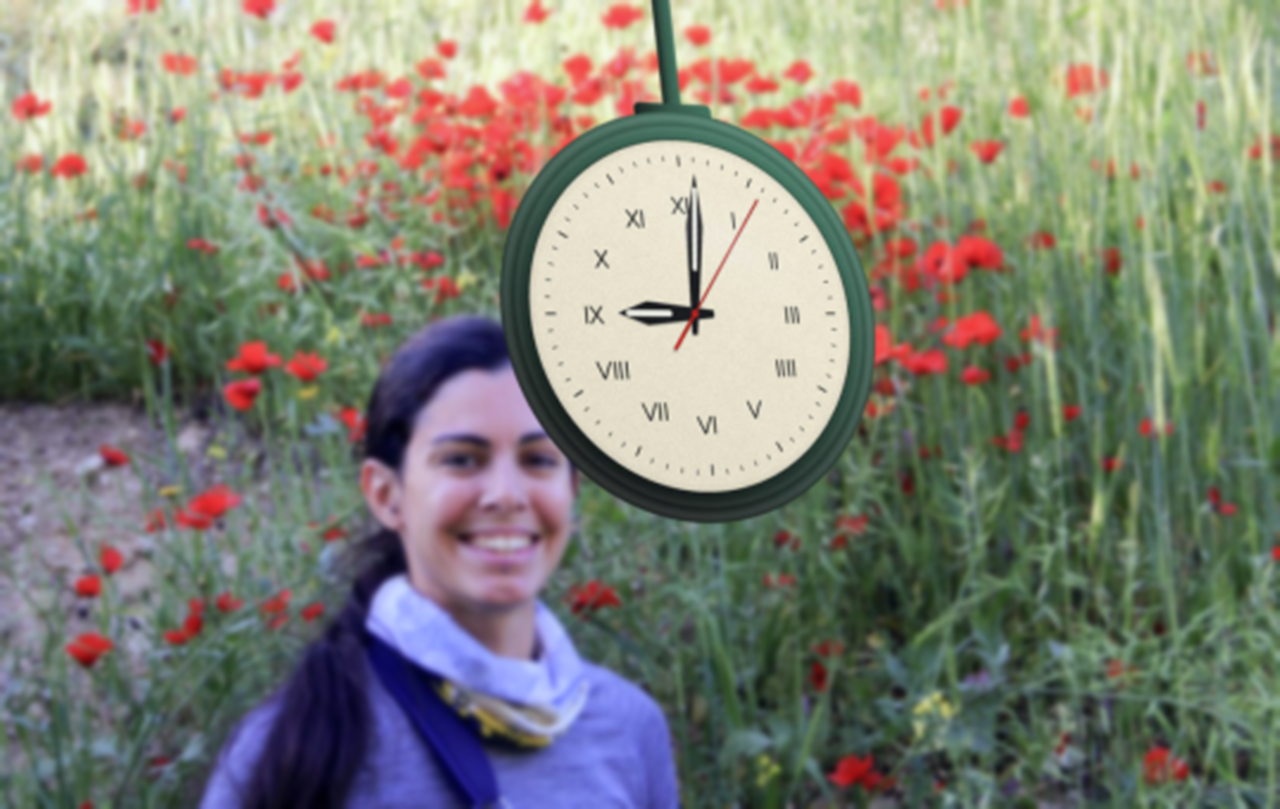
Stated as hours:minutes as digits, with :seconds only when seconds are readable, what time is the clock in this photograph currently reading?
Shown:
9:01:06
